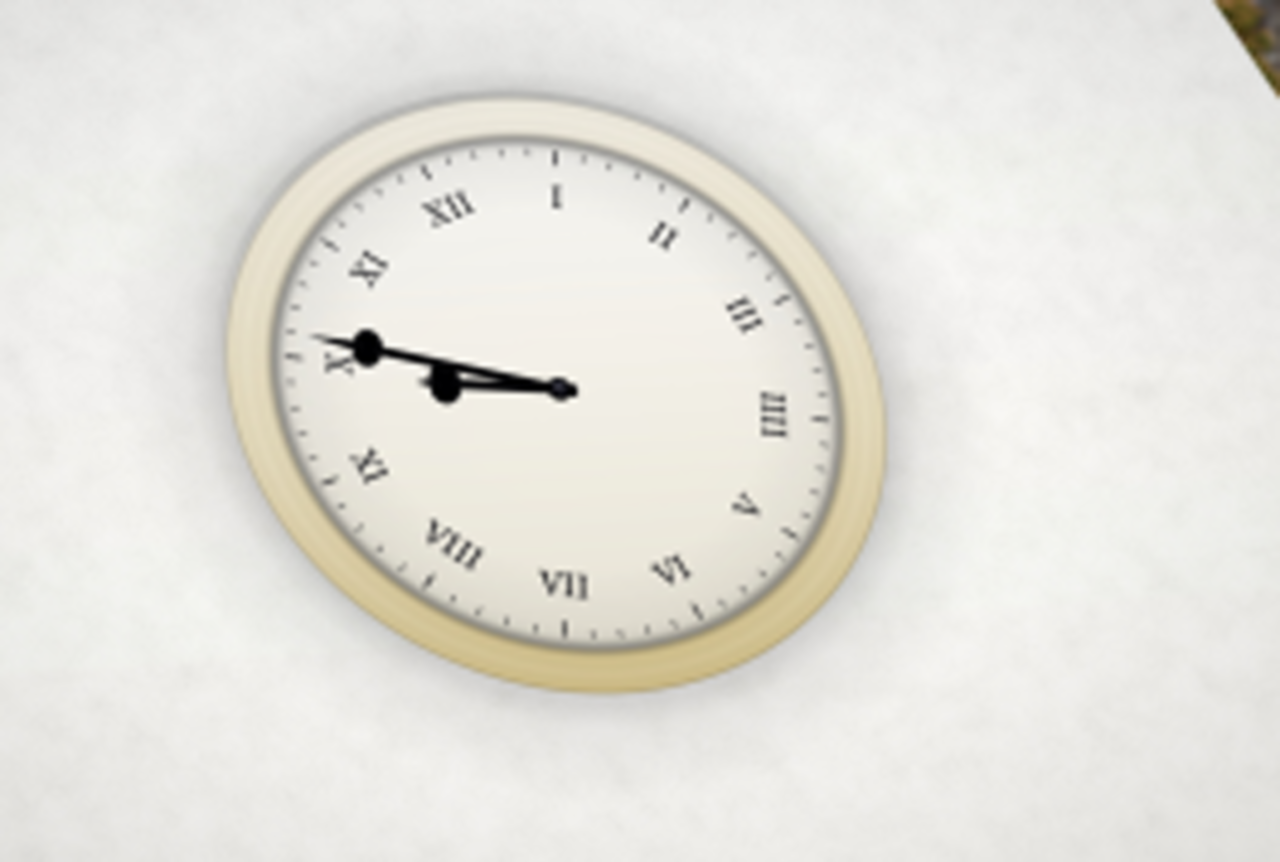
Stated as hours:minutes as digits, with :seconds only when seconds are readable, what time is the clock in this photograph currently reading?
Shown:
9:51
